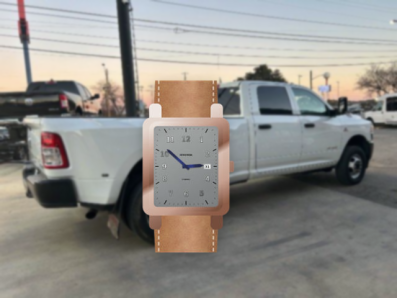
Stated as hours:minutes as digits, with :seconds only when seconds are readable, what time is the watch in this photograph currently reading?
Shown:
2:52
